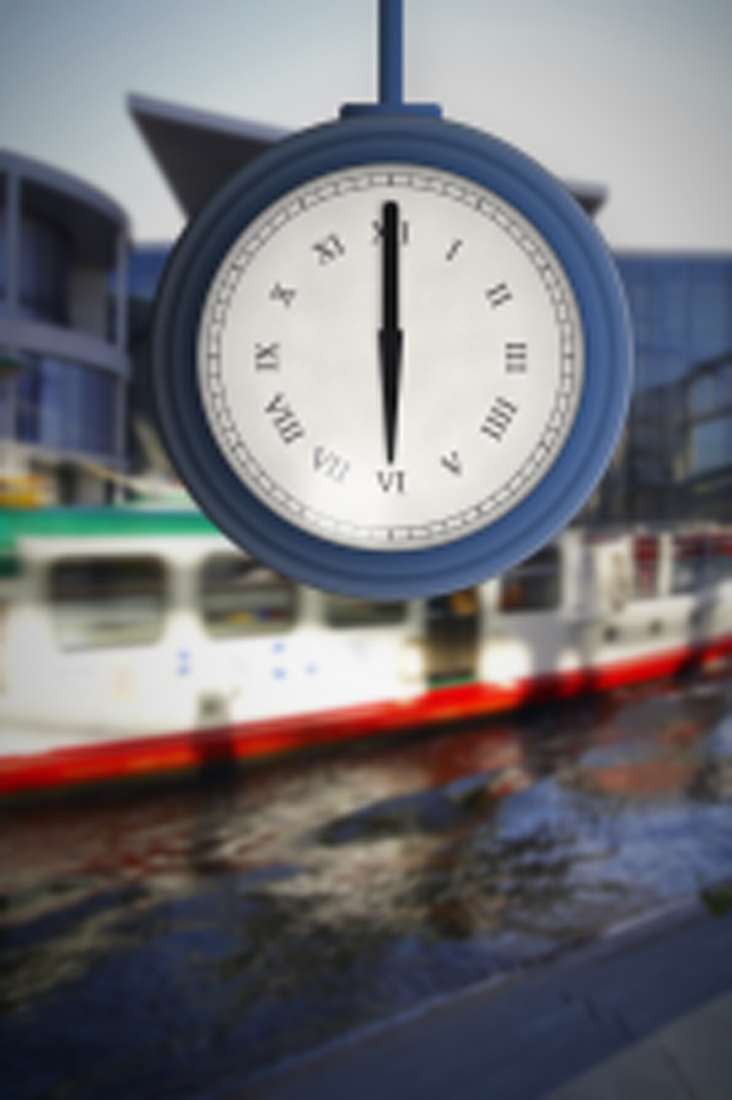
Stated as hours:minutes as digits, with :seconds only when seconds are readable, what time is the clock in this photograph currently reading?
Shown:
6:00
